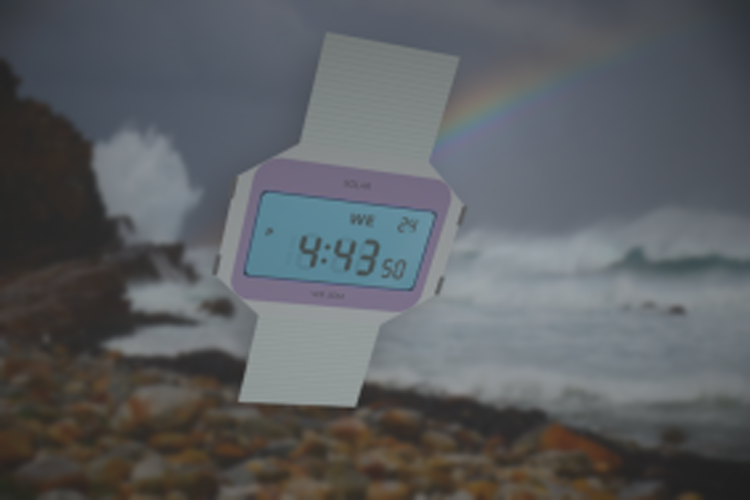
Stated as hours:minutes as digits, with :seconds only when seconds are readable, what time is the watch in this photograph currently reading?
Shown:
4:43:50
